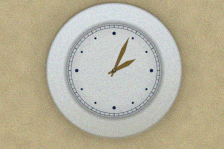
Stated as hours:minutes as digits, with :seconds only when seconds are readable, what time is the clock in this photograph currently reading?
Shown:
2:04
